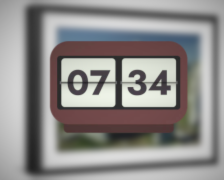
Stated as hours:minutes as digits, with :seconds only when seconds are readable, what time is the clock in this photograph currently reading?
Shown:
7:34
